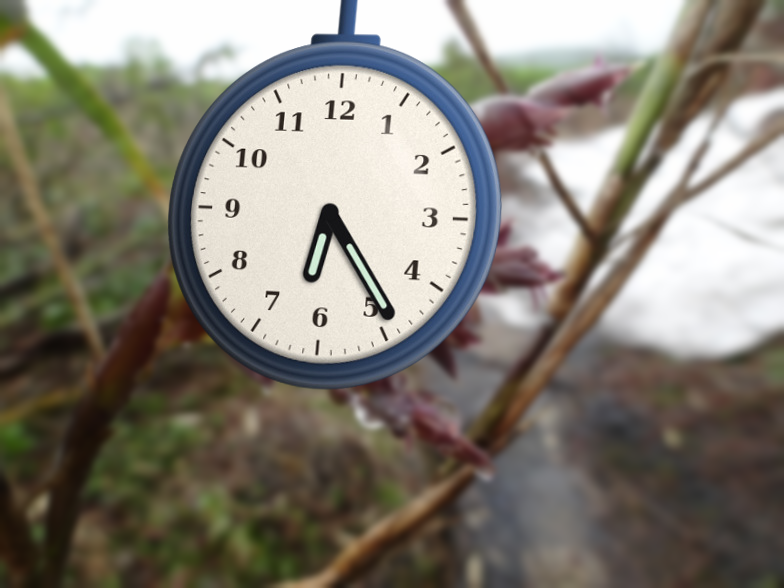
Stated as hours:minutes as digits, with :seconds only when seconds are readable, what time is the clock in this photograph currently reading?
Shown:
6:24
